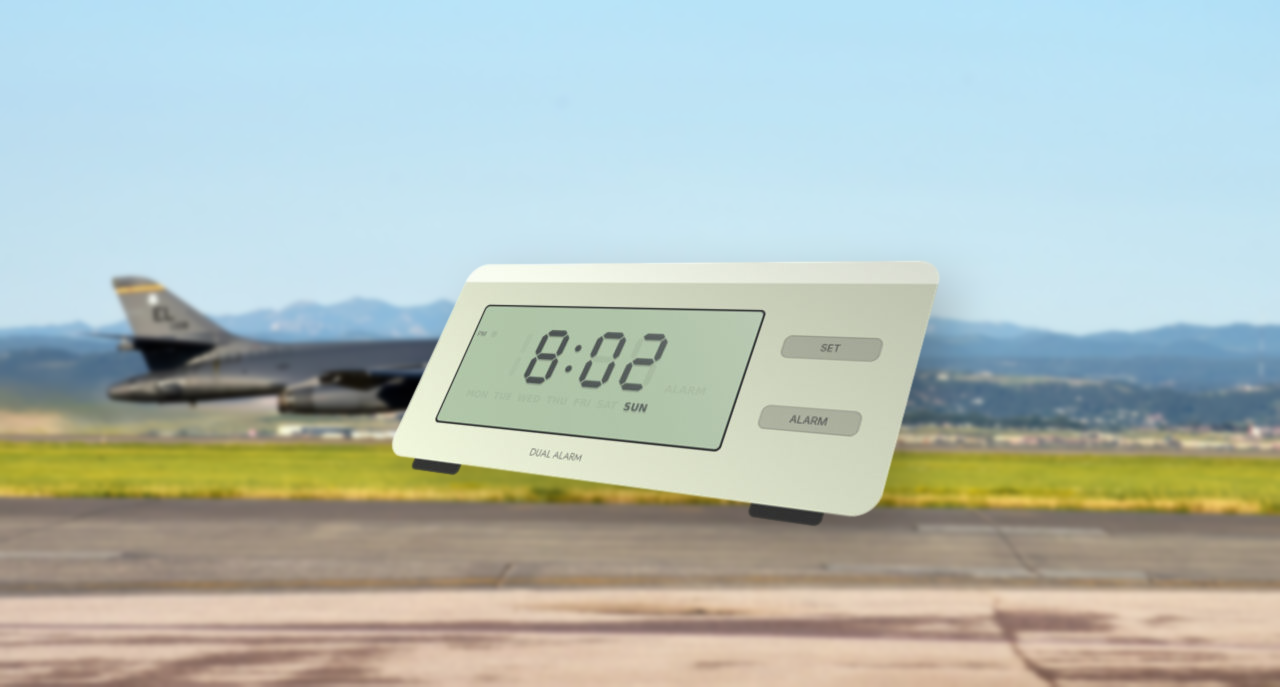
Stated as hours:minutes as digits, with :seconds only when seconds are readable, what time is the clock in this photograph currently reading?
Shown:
8:02
